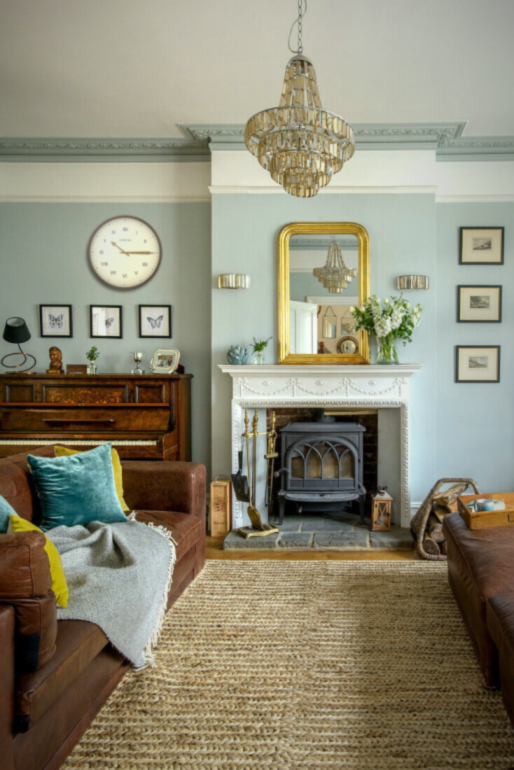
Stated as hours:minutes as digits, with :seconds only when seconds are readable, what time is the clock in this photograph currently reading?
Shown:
10:15
